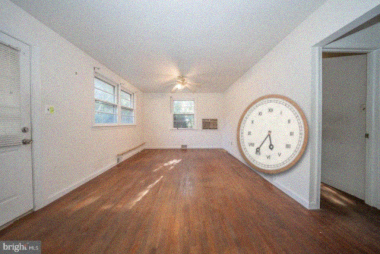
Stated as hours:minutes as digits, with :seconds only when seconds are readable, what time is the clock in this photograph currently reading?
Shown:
5:36
